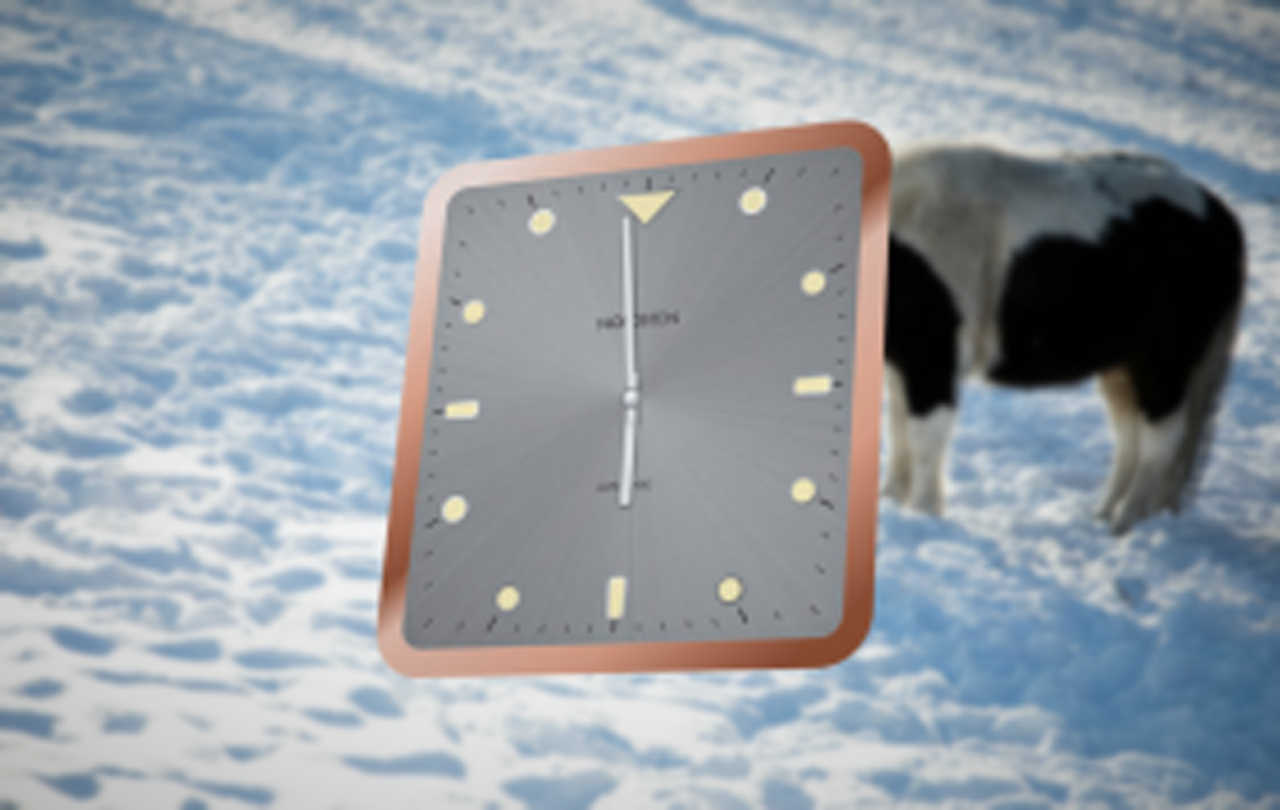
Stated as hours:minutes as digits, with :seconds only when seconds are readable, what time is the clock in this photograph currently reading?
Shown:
5:59
